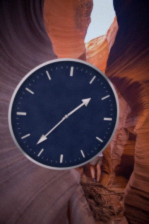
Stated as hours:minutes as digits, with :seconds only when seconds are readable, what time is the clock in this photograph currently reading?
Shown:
1:37
